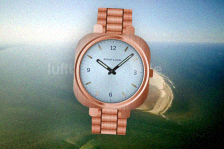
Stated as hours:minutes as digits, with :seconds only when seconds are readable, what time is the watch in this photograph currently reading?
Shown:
10:08
